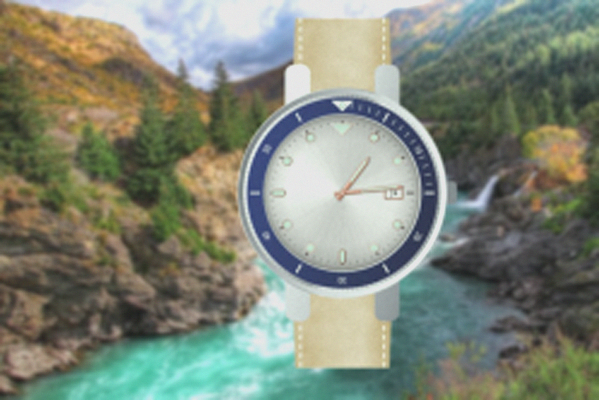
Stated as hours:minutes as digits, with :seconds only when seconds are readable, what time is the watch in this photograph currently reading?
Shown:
1:14
